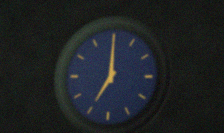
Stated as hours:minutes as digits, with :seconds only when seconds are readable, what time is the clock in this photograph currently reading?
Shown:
7:00
